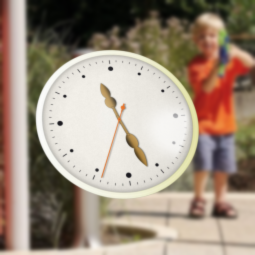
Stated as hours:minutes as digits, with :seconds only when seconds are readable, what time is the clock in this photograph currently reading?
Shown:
11:26:34
